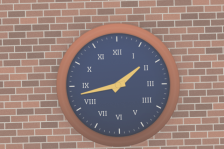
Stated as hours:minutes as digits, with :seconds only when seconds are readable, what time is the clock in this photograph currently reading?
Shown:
1:43
